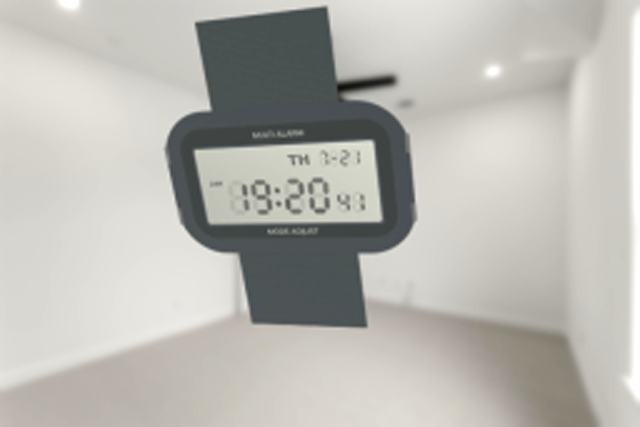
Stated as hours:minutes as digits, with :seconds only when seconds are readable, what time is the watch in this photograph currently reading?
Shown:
19:20:41
